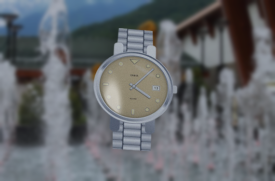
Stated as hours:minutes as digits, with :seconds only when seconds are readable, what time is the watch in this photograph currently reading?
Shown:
4:07
